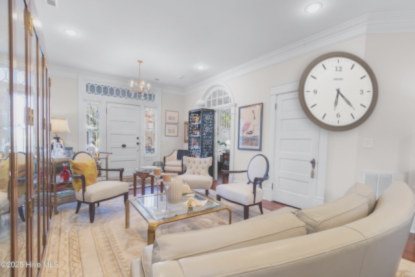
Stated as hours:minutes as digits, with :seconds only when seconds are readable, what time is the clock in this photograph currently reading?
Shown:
6:23
